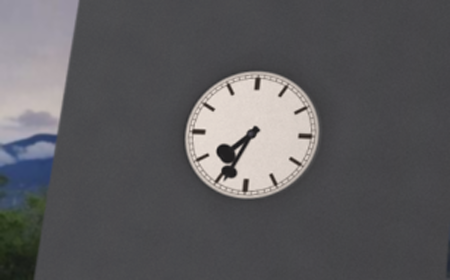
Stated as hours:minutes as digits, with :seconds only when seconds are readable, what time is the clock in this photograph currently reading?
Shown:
7:34
